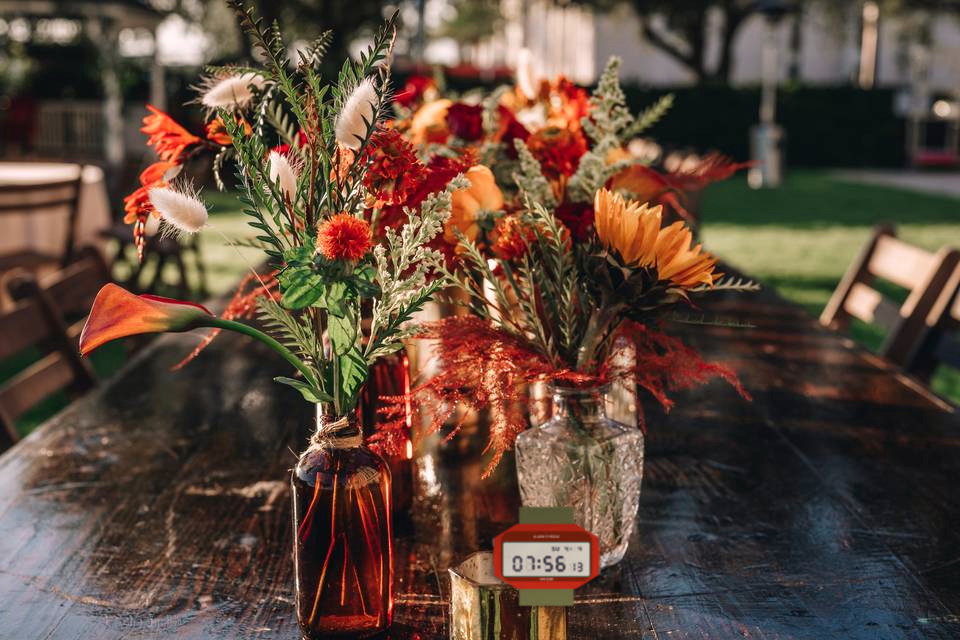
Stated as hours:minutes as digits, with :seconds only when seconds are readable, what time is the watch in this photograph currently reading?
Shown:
7:56:13
